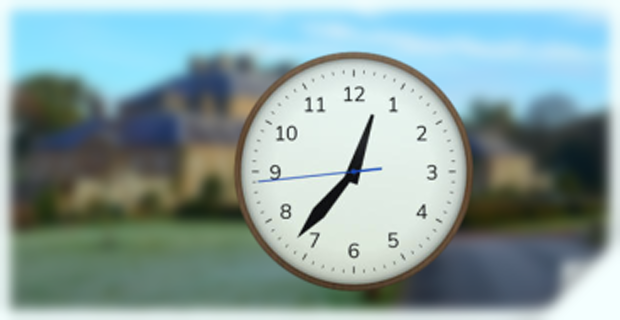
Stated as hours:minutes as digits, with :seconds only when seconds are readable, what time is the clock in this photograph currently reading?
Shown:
12:36:44
